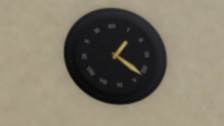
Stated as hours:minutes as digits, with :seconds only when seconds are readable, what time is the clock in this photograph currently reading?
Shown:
1:22
